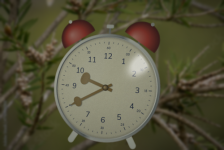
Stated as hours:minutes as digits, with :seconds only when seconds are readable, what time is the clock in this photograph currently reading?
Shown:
9:40
